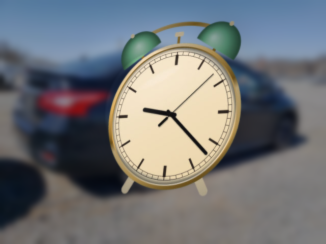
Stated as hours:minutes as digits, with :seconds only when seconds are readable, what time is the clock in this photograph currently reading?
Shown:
9:22:08
